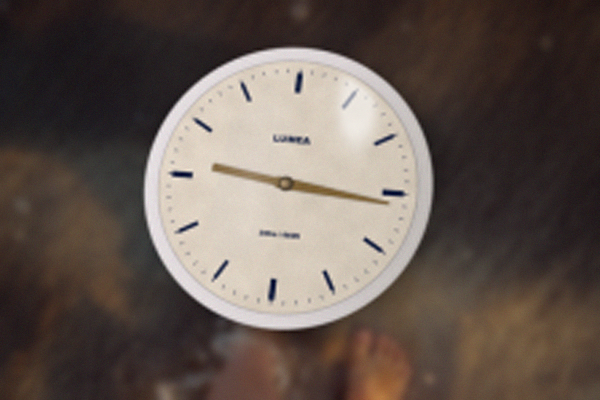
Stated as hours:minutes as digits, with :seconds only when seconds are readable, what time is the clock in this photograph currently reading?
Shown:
9:16
